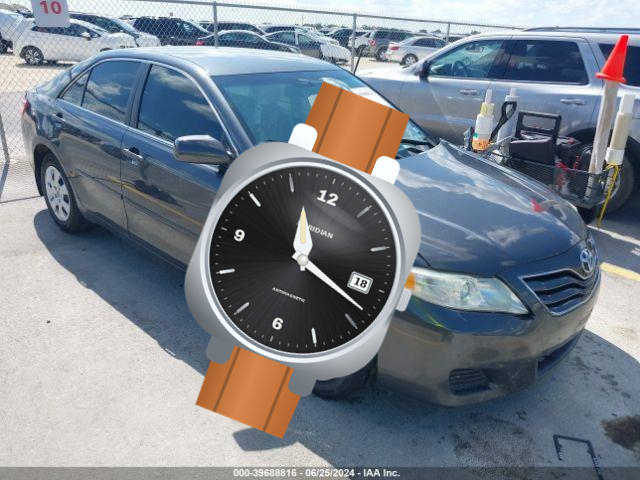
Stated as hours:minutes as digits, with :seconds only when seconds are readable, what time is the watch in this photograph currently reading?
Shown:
11:18
